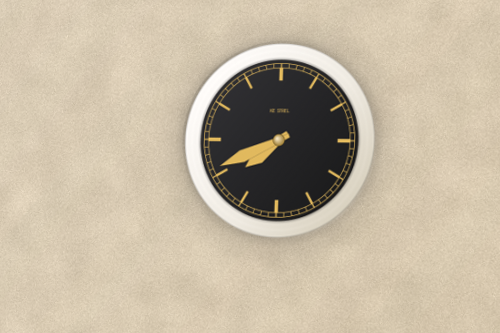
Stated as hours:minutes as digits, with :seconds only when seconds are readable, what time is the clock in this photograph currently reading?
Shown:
7:41
